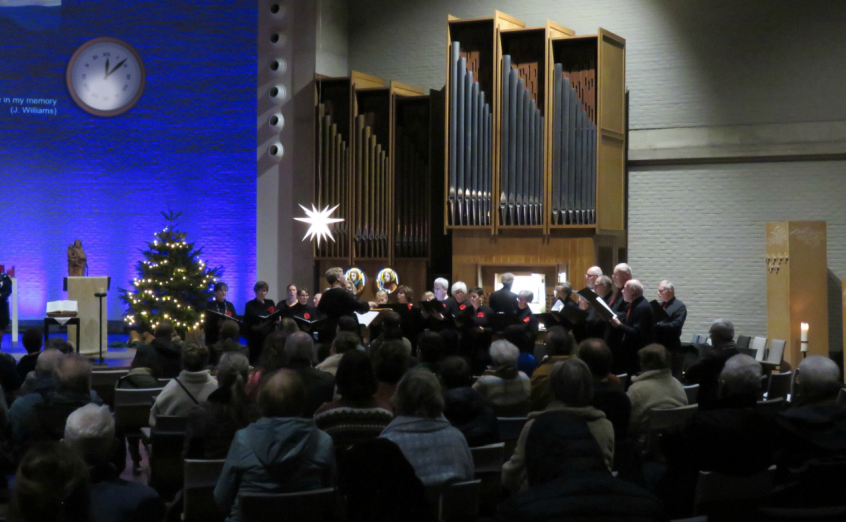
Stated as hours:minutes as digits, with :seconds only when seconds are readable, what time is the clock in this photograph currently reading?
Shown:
12:08
